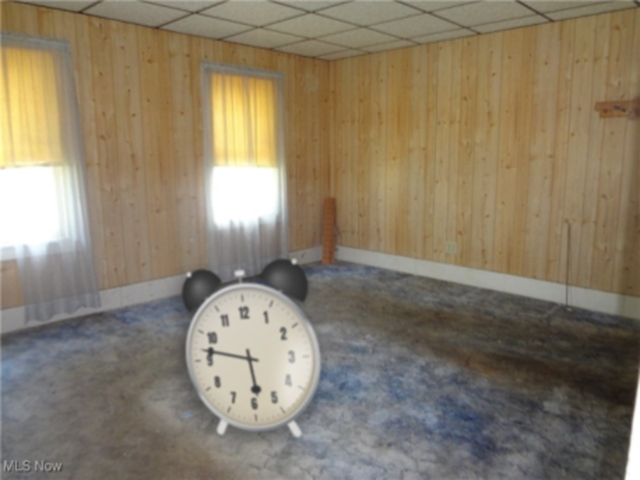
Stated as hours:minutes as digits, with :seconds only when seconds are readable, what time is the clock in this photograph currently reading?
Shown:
5:47
